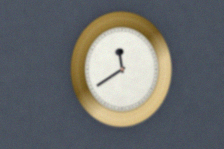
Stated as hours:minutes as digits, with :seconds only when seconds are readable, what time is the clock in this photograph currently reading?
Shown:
11:40
